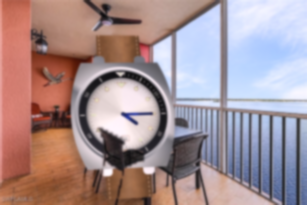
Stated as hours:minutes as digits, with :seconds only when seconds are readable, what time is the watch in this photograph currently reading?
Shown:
4:15
